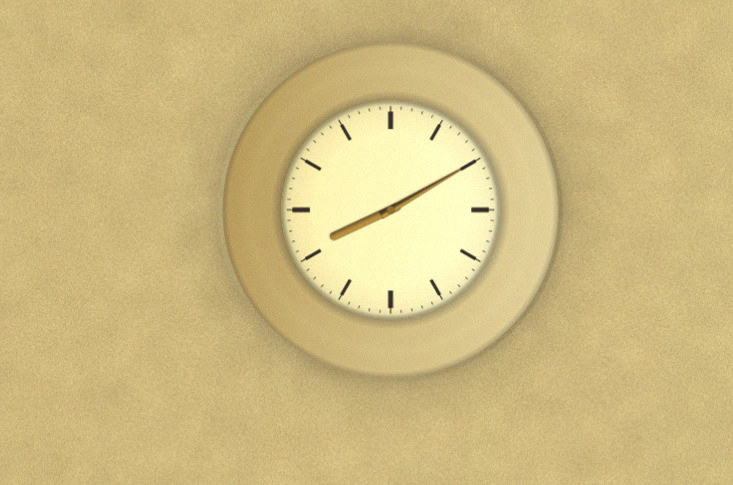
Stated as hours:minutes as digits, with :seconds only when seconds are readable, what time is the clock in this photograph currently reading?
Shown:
8:10
